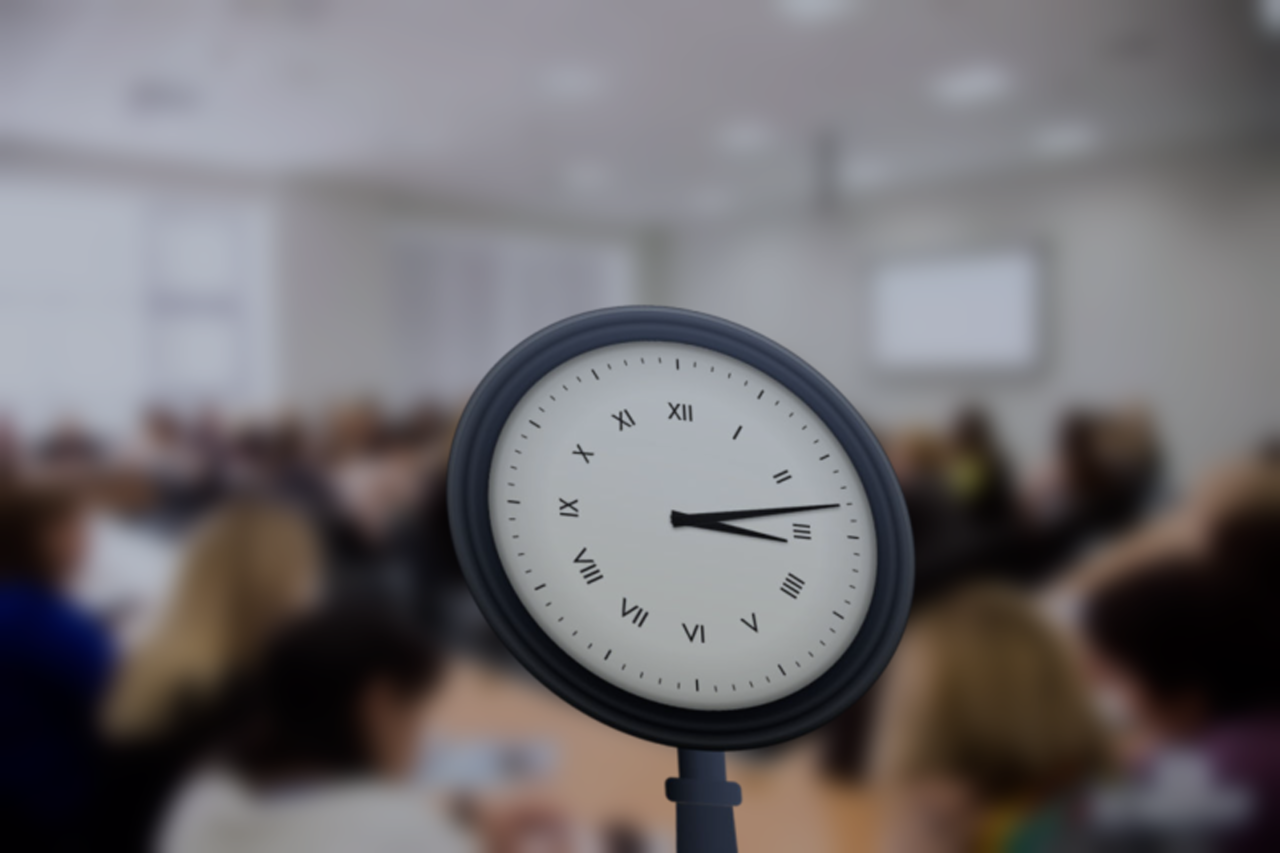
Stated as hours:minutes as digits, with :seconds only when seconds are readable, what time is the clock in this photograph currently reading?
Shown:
3:13
